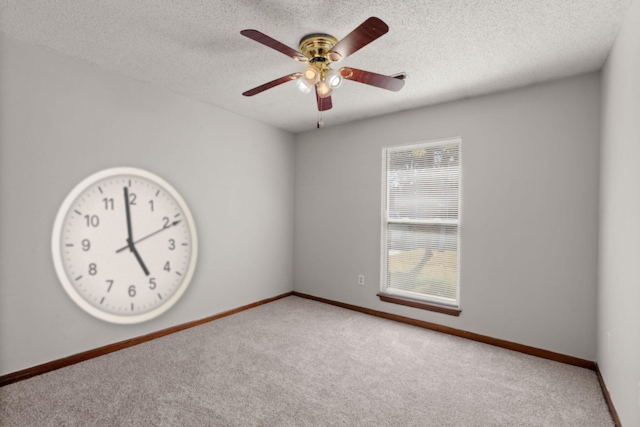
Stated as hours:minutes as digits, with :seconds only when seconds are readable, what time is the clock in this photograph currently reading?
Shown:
4:59:11
